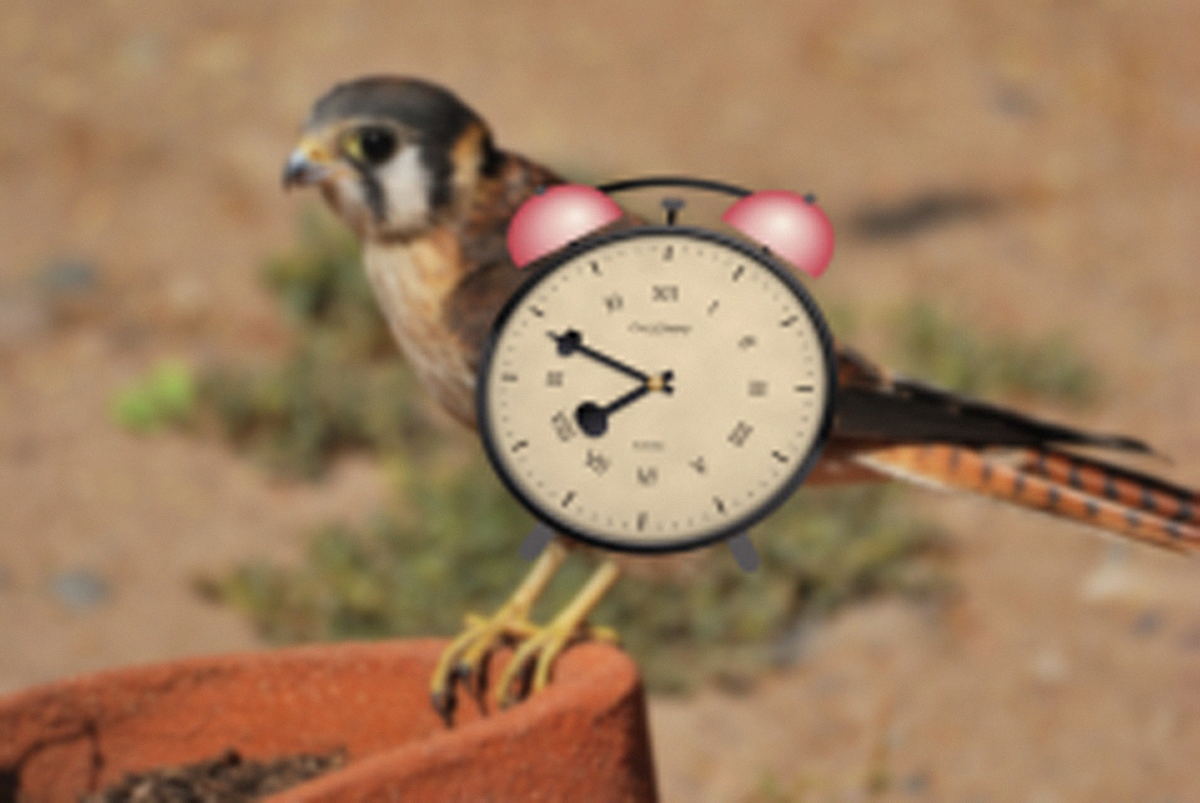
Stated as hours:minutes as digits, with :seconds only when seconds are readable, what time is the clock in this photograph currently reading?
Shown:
7:49
